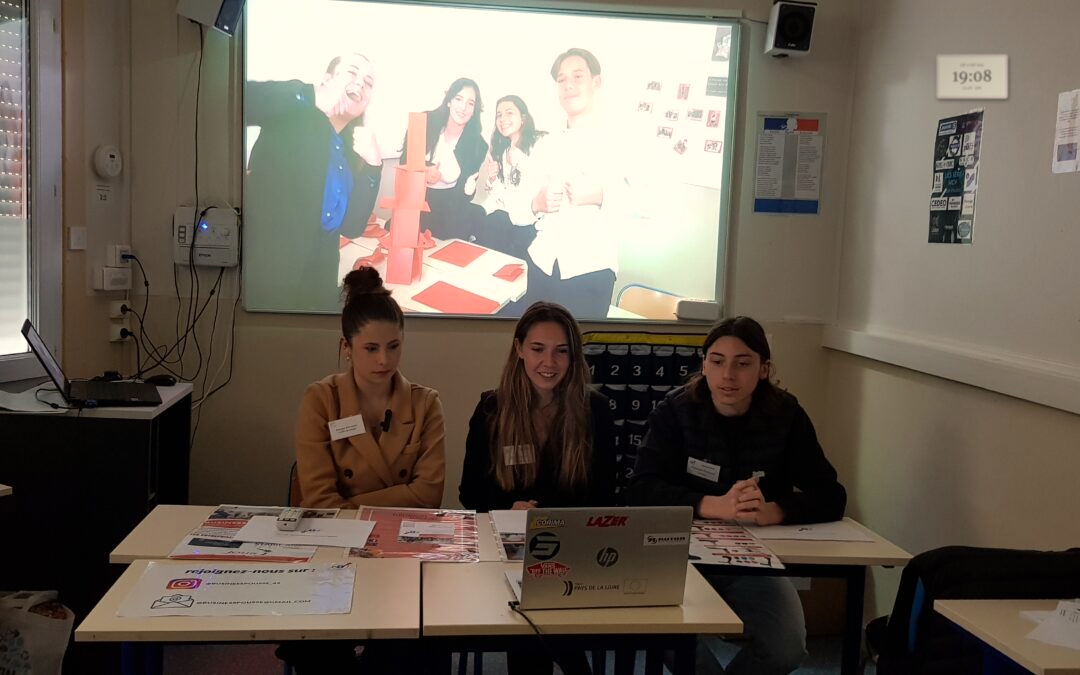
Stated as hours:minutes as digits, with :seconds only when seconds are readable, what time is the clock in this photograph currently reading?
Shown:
19:08
